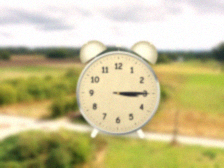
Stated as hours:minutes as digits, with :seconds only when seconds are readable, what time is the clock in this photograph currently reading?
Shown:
3:15
